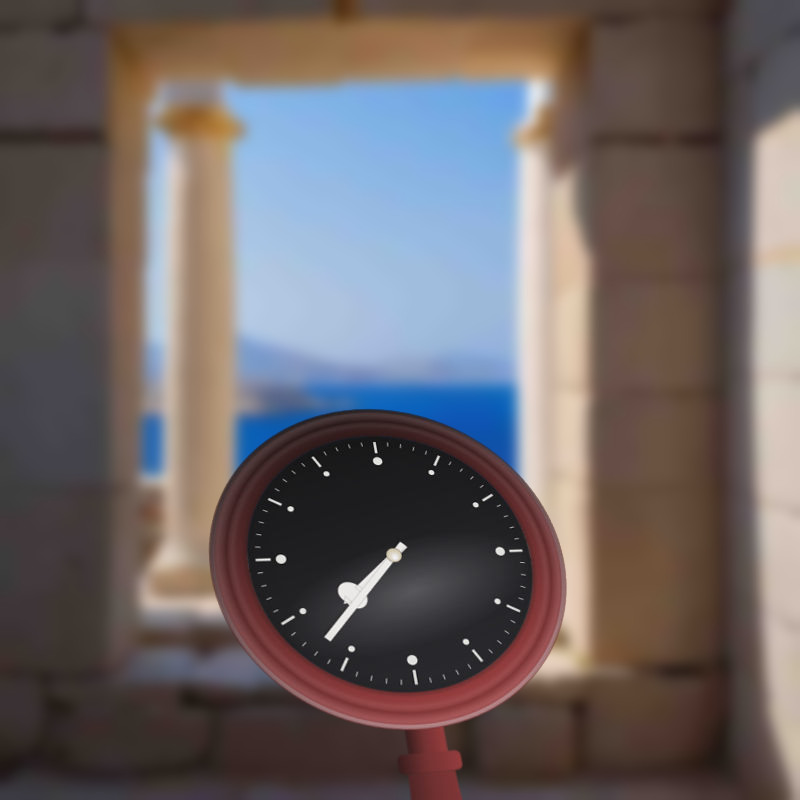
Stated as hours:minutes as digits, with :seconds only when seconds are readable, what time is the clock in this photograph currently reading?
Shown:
7:37
